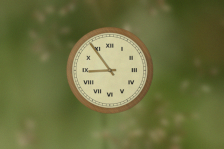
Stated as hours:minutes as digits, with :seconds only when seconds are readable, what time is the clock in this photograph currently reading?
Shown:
8:54
